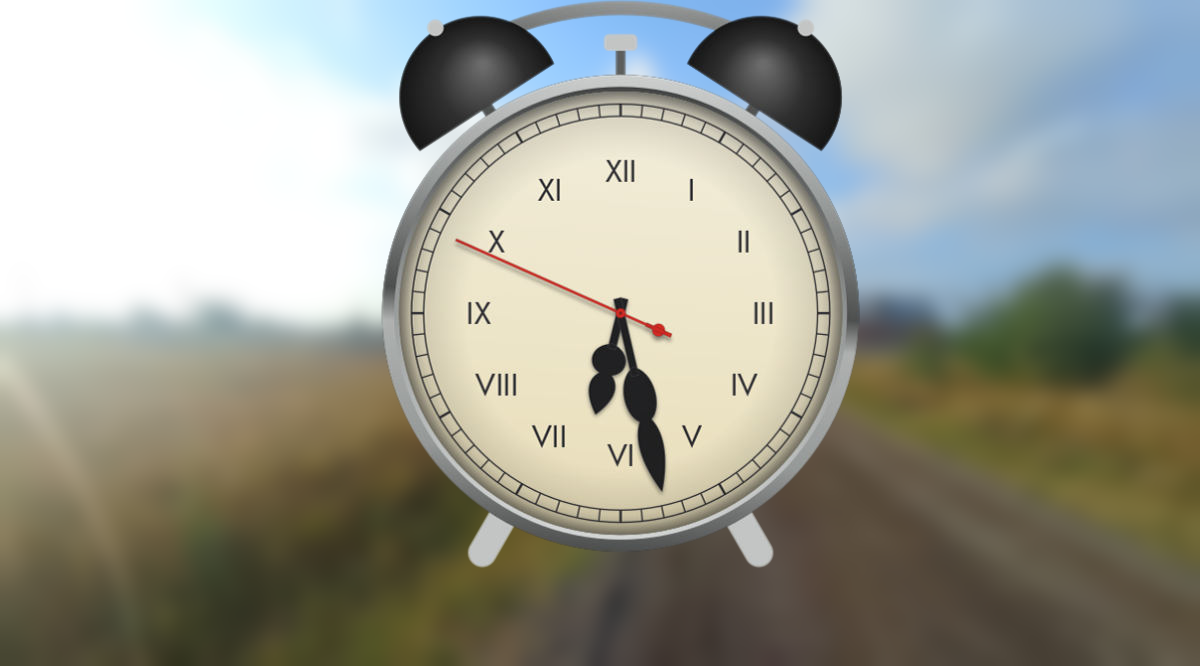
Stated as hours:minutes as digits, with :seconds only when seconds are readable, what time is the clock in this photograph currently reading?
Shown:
6:27:49
